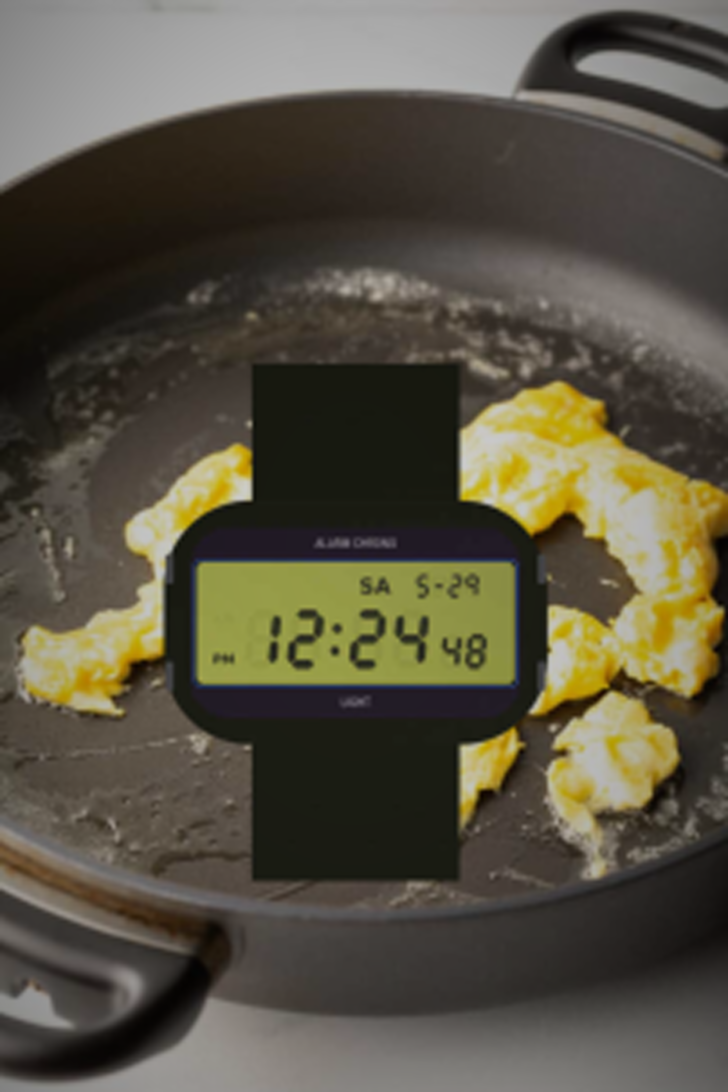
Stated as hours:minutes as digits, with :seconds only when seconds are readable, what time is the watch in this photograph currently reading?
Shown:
12:24:48
